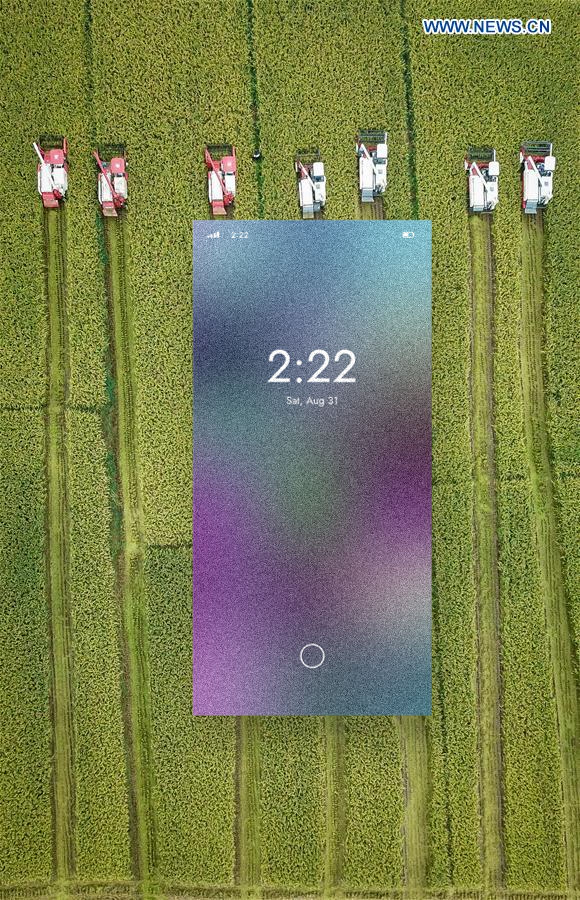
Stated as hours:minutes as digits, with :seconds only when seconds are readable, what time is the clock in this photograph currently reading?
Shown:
2:22
